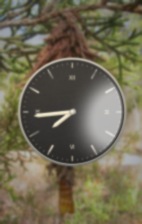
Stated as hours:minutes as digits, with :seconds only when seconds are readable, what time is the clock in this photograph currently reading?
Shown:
7:44
